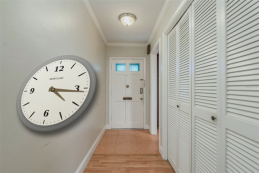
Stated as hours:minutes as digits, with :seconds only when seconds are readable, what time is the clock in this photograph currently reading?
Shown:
4:16
